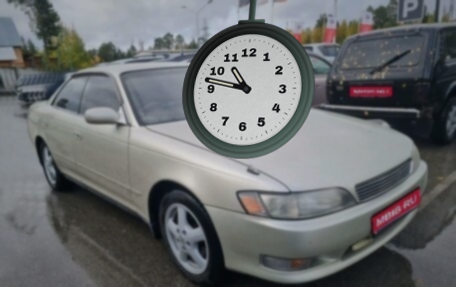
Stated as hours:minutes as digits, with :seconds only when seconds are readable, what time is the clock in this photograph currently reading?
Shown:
10:47
